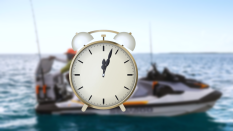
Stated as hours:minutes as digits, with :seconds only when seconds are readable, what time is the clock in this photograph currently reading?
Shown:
12:03
